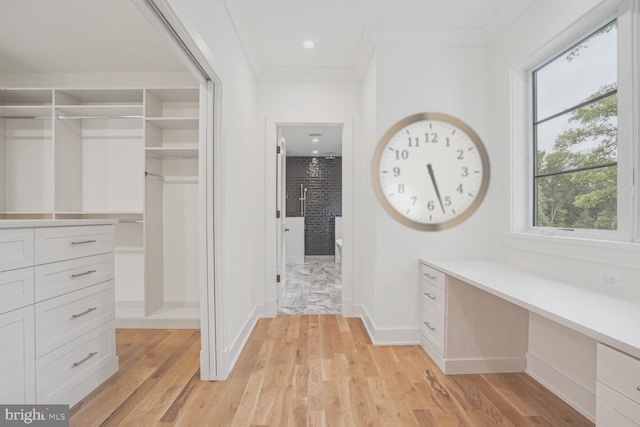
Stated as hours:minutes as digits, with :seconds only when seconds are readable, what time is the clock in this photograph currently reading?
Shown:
5:27
